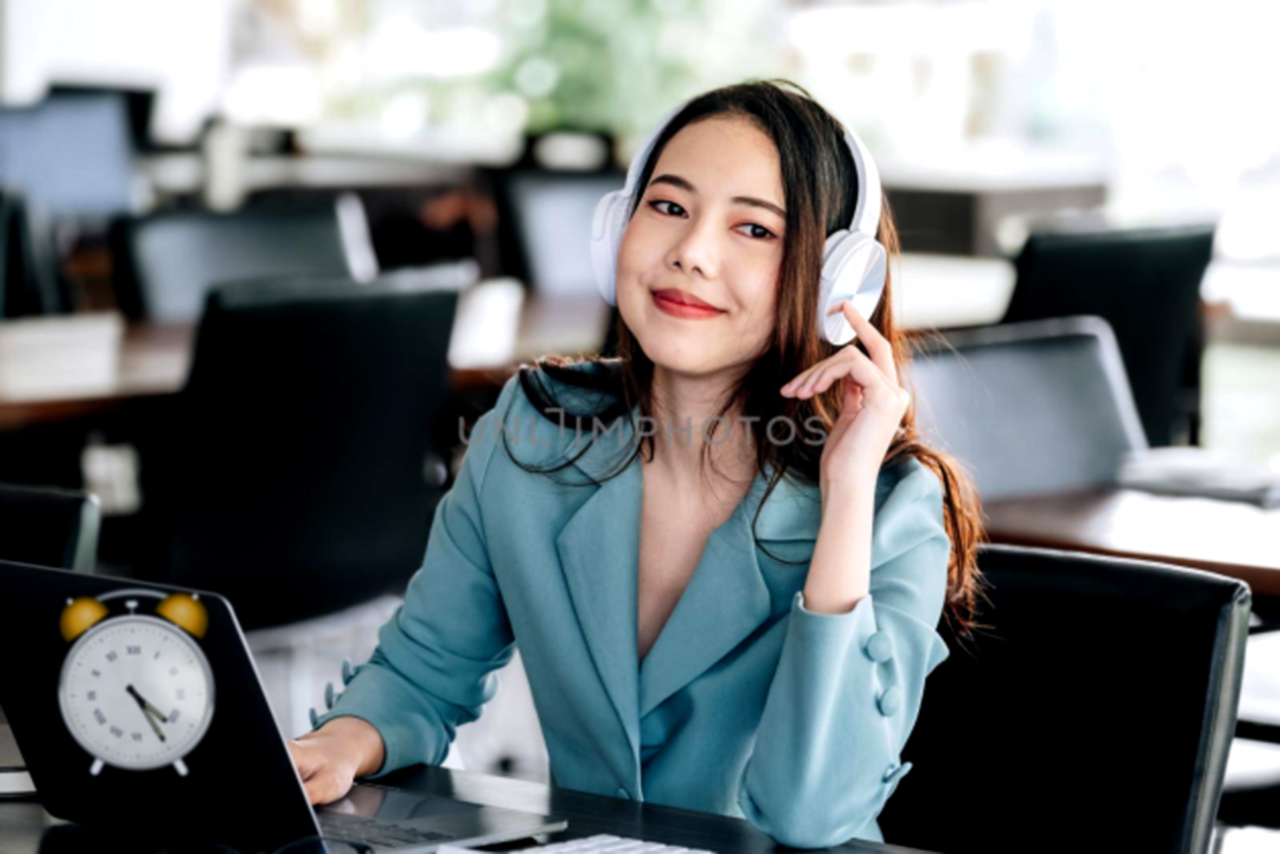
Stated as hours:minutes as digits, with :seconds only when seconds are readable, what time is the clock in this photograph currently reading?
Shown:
4:25
